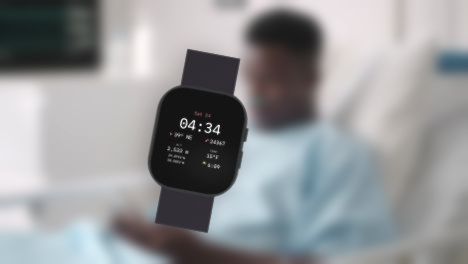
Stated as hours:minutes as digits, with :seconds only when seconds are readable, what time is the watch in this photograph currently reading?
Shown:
4:34
